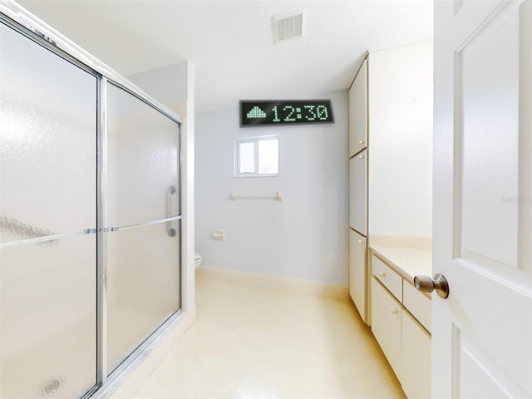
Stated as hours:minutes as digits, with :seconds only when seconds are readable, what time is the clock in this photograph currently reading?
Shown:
12:30
